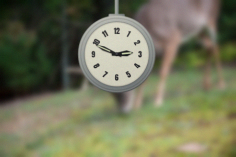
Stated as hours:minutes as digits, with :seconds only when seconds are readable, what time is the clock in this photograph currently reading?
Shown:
2:49
